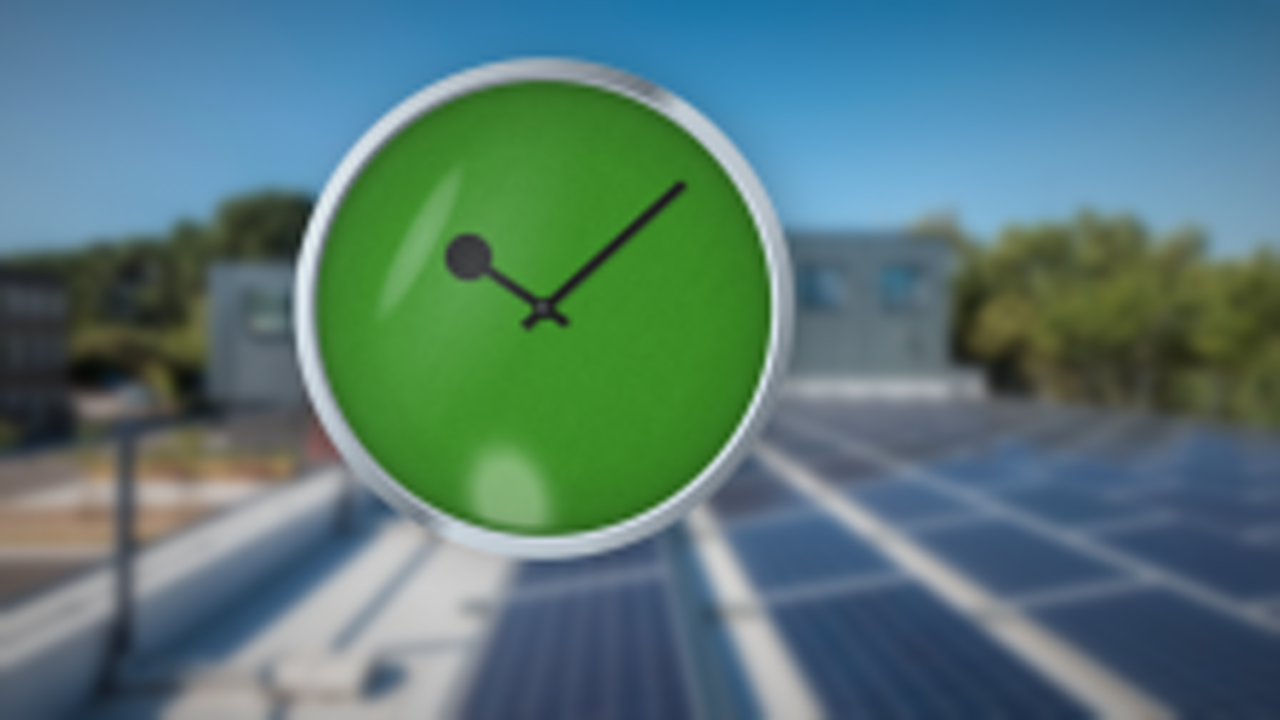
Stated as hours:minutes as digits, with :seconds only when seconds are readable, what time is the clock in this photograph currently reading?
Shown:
10:08
